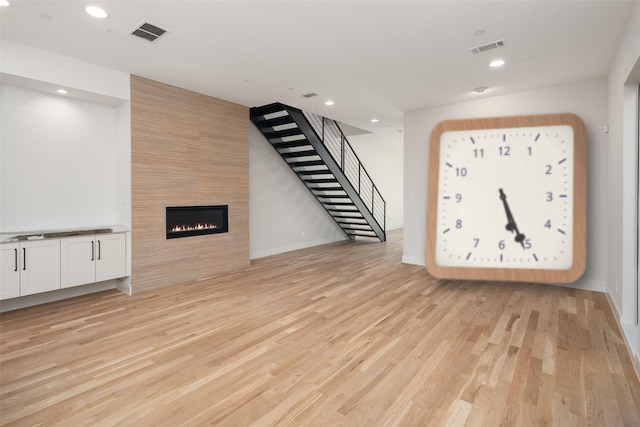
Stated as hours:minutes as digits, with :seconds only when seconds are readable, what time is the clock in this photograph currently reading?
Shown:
5:26
